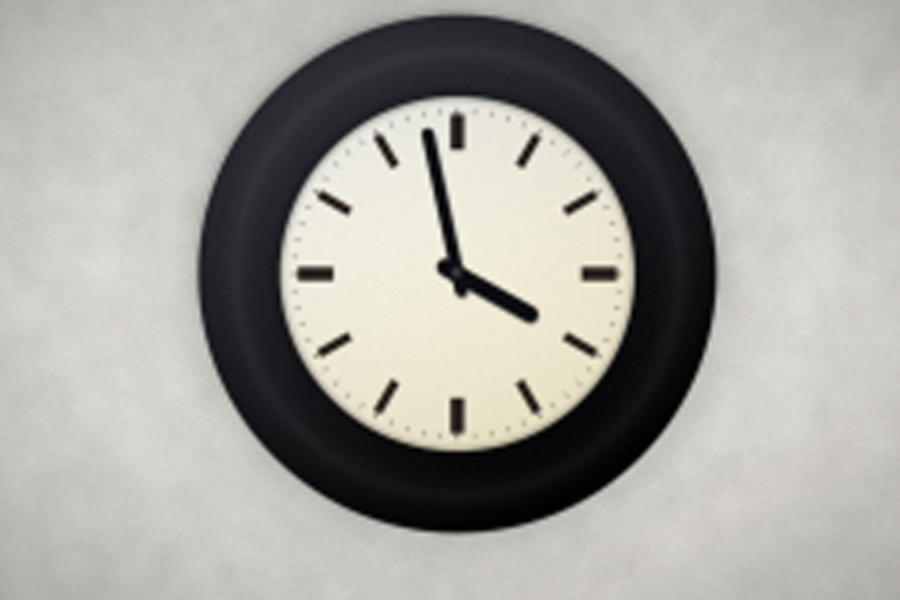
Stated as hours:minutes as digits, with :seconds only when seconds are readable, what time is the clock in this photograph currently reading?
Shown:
3:58
